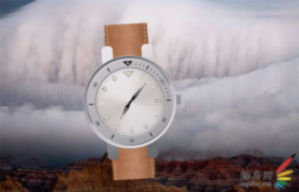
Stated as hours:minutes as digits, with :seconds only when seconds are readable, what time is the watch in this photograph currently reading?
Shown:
7:07
